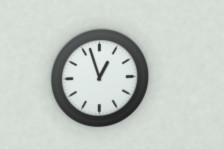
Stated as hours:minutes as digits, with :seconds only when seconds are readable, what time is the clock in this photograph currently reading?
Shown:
12:57
